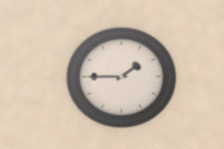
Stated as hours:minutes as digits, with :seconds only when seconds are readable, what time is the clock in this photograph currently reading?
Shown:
1:45
